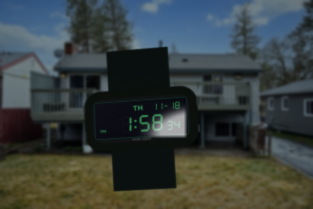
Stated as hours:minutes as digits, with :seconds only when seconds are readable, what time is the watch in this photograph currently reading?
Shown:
1:58:34
